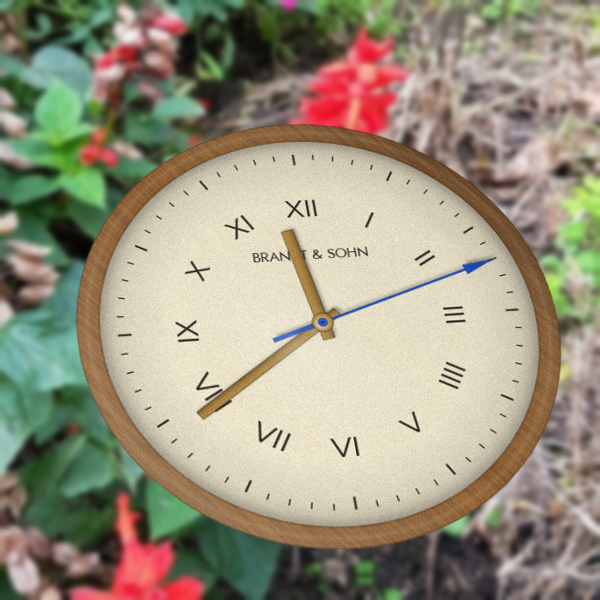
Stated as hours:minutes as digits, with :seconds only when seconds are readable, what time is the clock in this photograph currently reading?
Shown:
11:39:12
